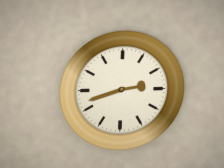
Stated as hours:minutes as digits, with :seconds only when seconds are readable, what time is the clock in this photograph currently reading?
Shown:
2:42
